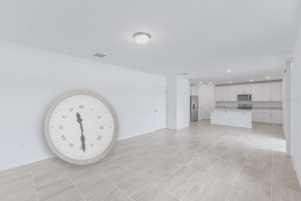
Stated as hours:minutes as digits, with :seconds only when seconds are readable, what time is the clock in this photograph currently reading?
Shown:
11:29
